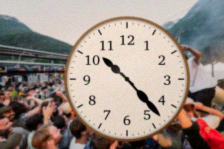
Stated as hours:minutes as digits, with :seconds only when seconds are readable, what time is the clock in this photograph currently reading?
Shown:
10:23
